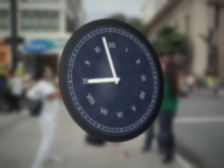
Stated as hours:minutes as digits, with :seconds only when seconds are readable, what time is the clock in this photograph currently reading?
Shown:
8:58
